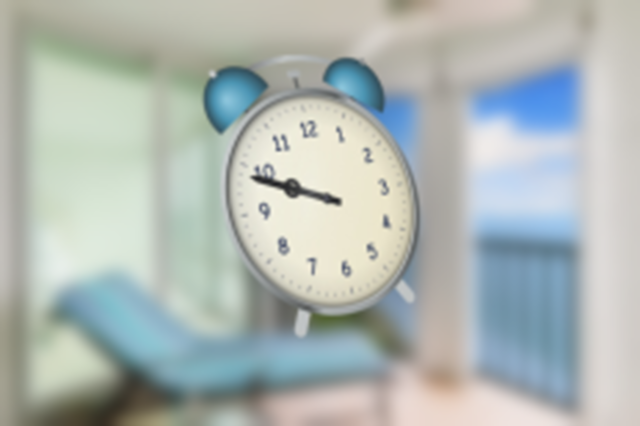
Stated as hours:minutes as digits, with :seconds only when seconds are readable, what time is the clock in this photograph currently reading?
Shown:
9:49
